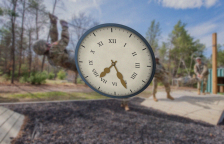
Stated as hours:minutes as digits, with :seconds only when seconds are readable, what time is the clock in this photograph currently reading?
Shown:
7:26
